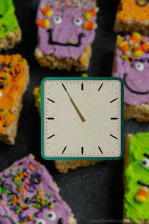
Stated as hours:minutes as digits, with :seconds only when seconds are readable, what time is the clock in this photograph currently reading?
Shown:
10:55
